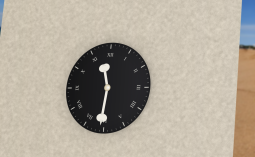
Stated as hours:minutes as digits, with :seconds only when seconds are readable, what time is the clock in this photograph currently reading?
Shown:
11:31
